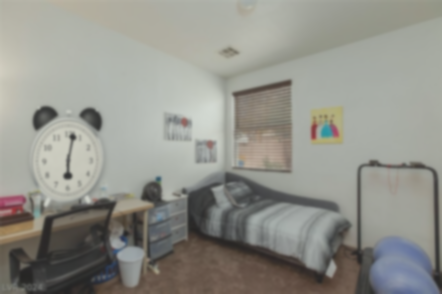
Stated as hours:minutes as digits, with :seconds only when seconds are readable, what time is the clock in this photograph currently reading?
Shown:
6:02
